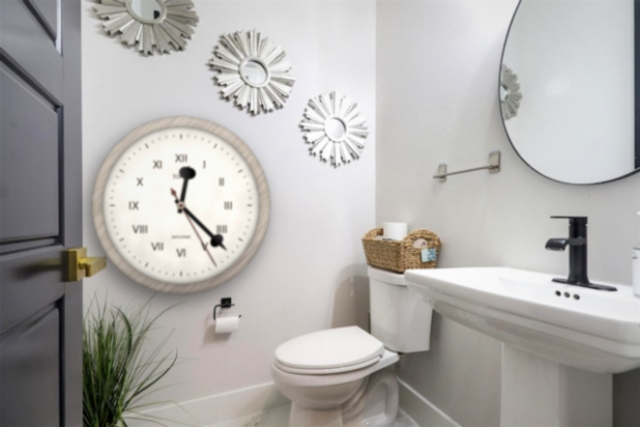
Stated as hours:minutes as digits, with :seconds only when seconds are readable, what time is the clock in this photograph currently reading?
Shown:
12:22:25
